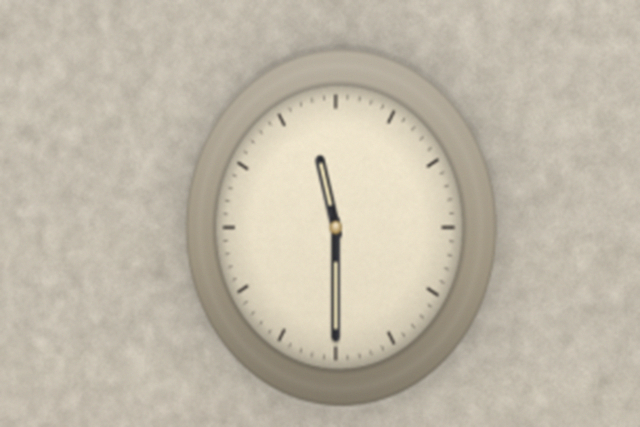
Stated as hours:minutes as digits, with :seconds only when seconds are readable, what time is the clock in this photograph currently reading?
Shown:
11:30
